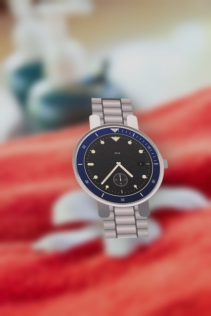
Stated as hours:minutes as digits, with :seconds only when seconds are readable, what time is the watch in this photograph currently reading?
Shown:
4:37
